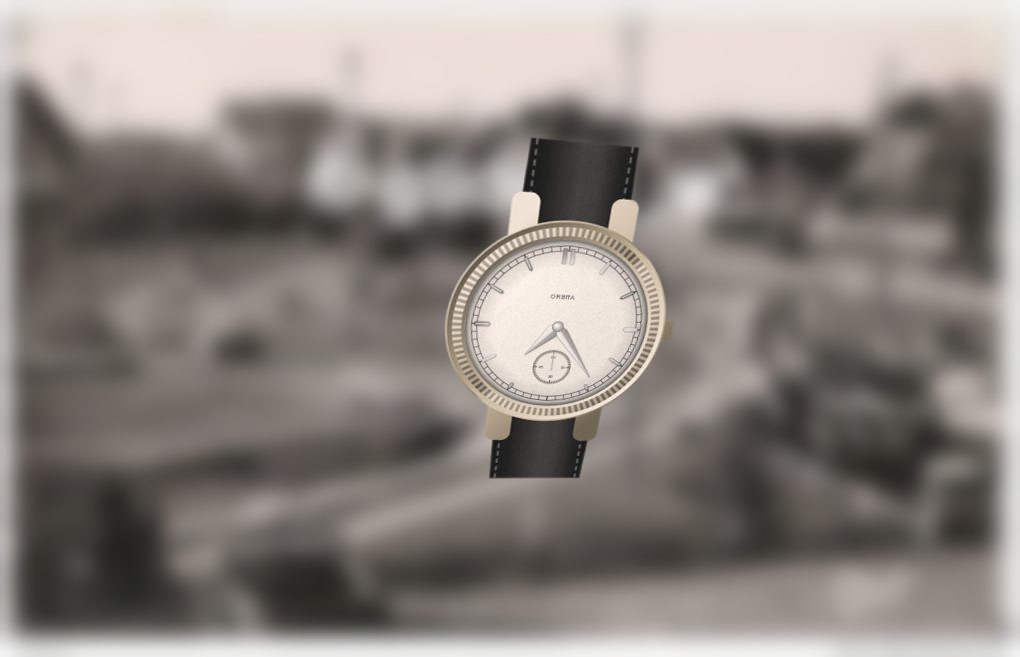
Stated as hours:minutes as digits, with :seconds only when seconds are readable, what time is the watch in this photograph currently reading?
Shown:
7:24
